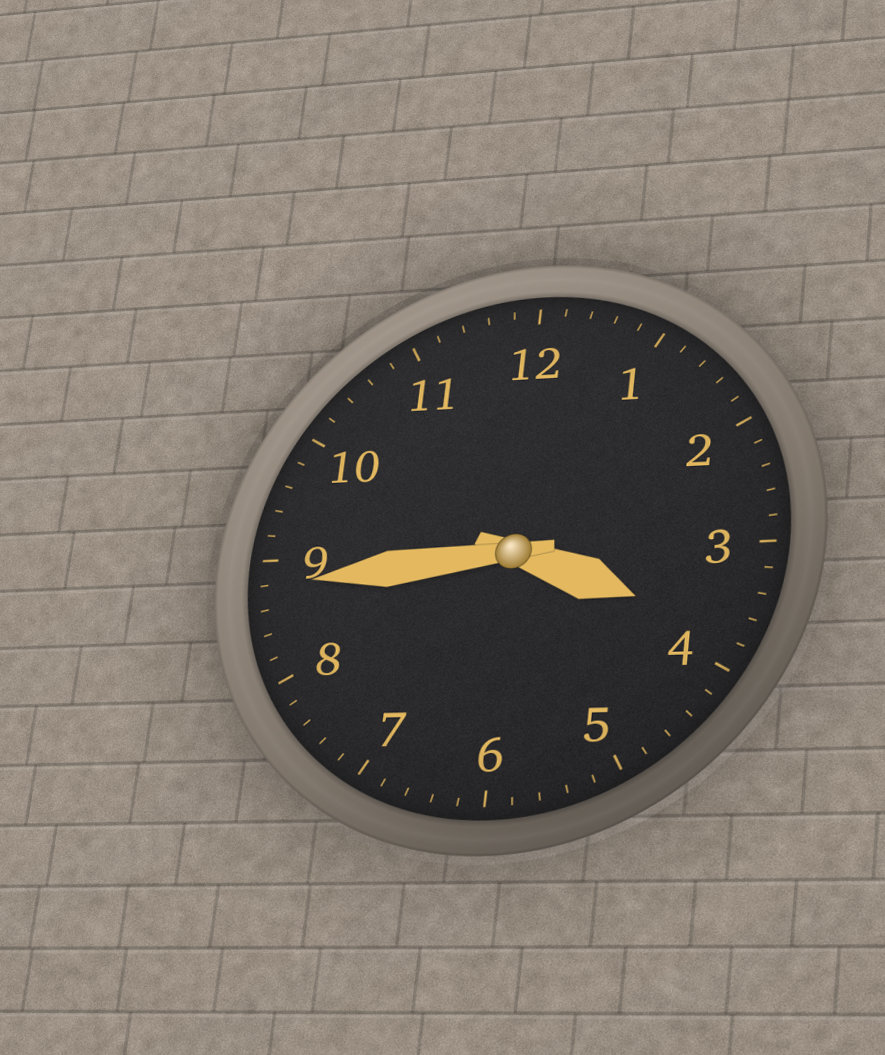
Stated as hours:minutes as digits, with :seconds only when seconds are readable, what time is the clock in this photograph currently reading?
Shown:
3:44
